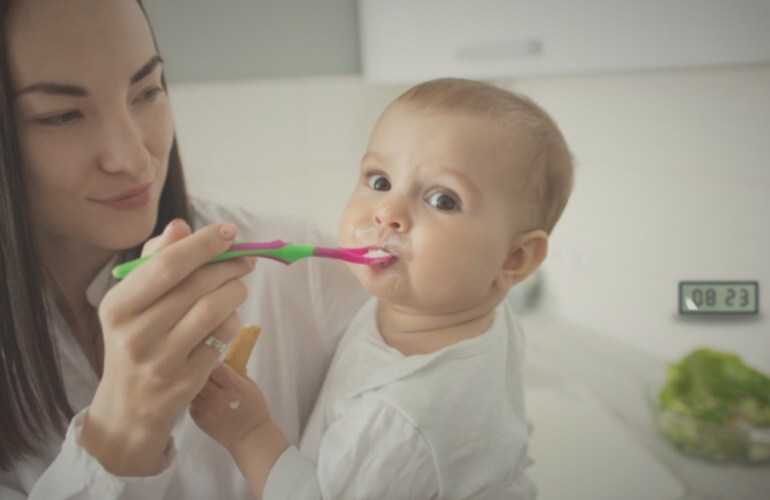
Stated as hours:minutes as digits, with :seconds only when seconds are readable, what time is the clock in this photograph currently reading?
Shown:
8:23
